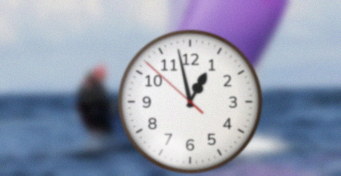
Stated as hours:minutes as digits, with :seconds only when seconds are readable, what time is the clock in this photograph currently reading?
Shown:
12:57:52
